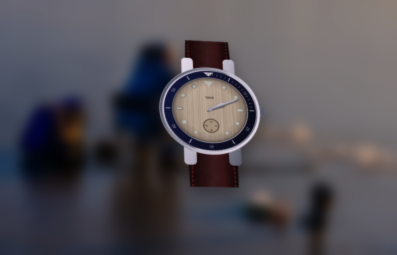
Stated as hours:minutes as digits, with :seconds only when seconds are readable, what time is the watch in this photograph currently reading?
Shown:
2:11
